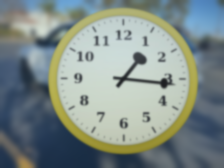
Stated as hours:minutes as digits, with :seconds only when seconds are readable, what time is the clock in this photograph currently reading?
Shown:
1:16
